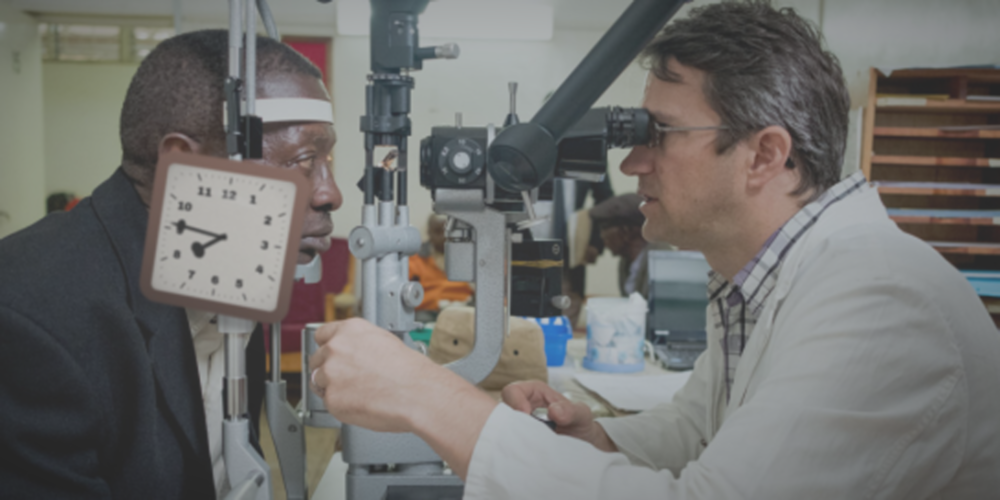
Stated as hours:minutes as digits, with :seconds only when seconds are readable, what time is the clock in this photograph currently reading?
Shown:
7:46
